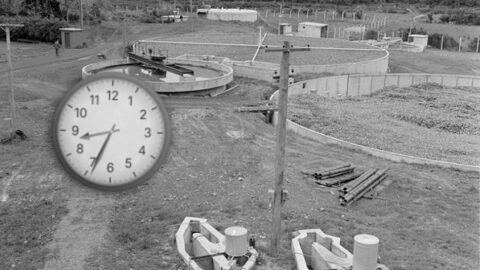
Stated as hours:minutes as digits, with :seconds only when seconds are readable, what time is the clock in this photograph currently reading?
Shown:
8:34
